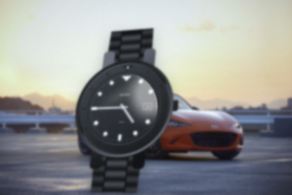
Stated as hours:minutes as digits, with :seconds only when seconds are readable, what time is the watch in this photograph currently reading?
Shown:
4:45
